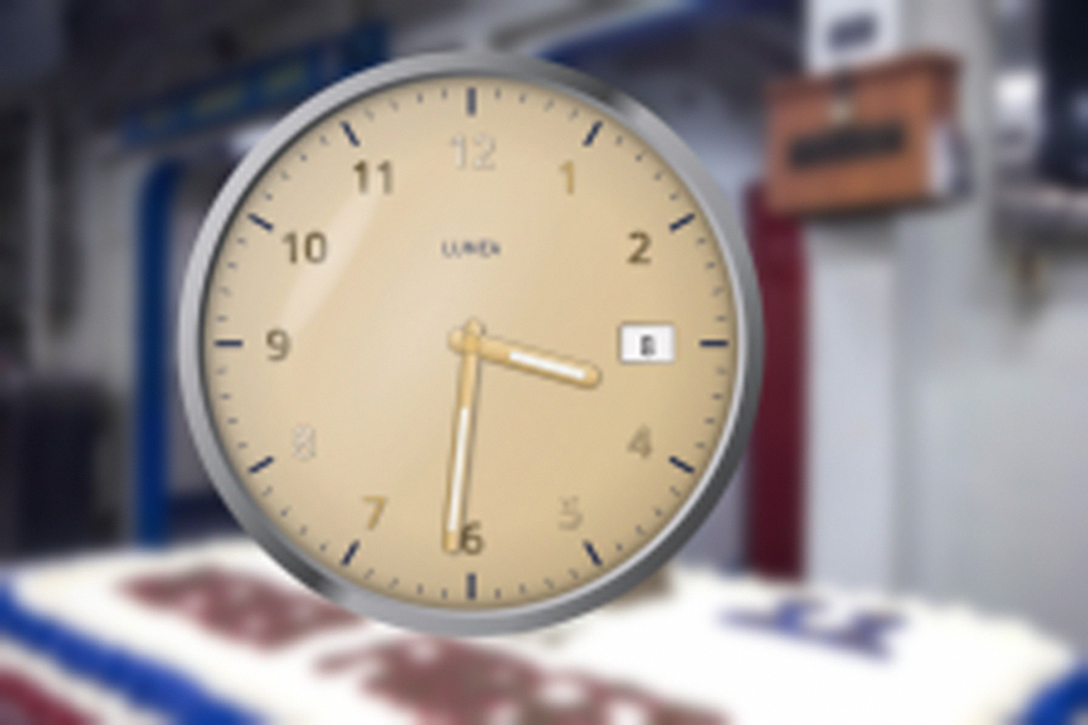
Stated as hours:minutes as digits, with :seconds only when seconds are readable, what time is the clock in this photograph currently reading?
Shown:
3:31
